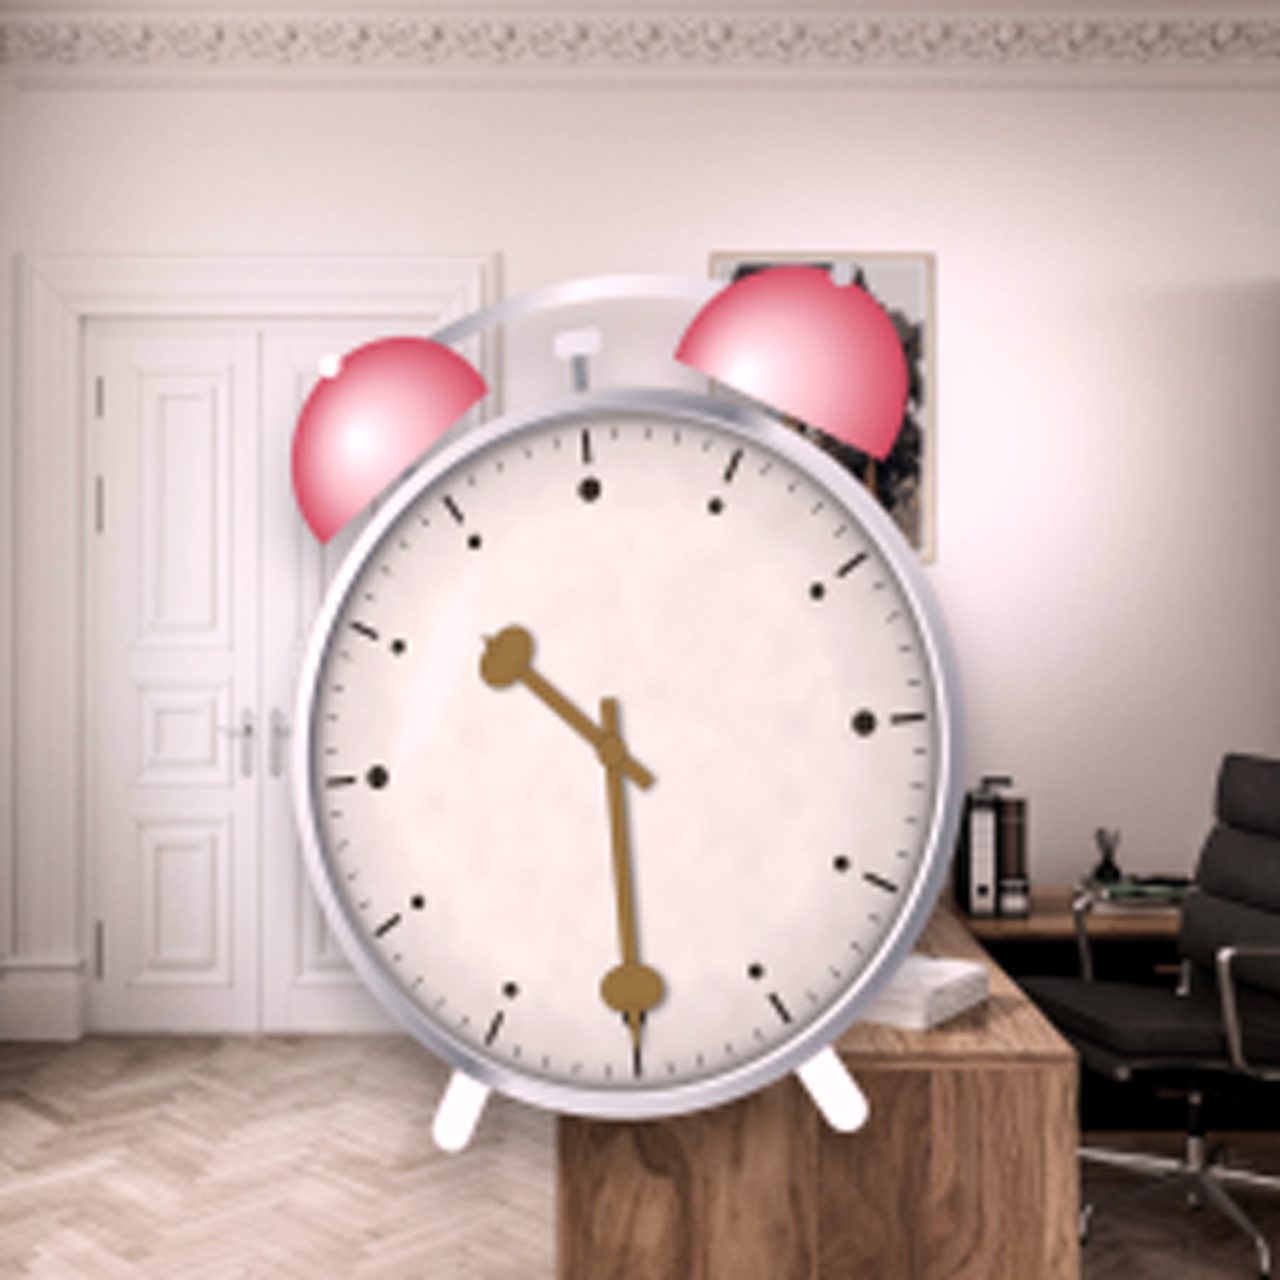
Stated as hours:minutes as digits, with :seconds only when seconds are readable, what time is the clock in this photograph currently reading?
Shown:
10:30
